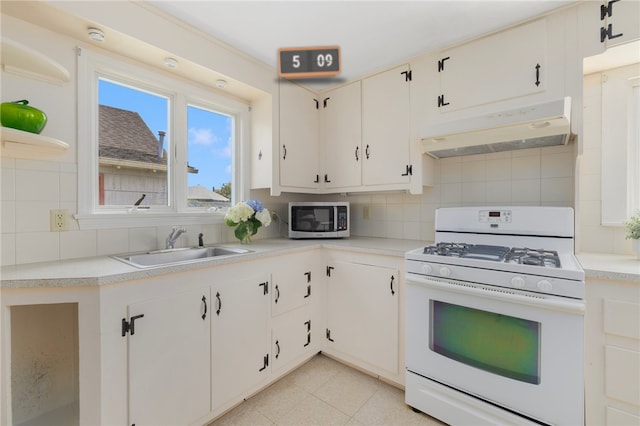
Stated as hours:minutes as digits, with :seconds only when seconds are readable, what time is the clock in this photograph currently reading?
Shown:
5:09
